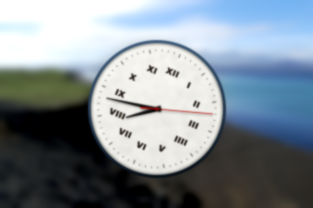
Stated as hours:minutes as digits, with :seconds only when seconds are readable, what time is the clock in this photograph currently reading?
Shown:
7:43:12
